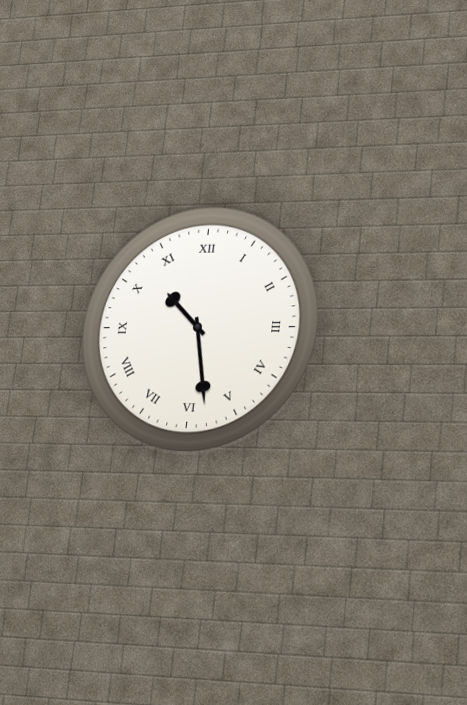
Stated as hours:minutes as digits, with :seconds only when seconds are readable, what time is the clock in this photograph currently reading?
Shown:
10:28
